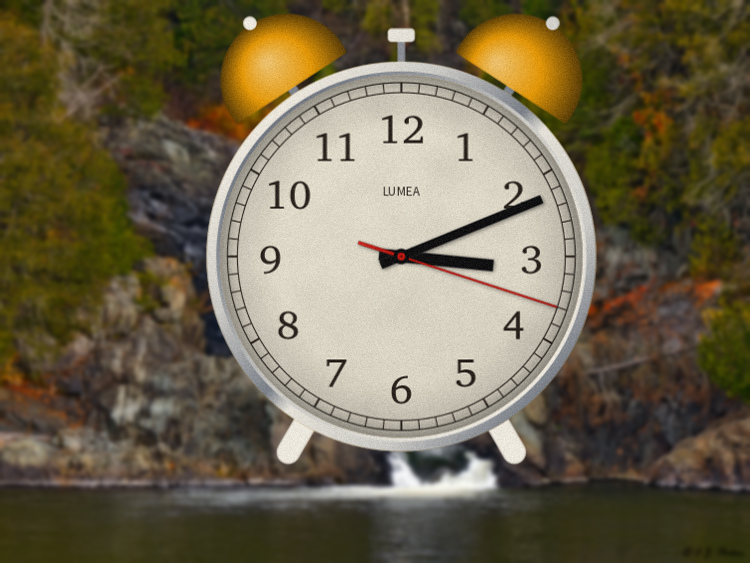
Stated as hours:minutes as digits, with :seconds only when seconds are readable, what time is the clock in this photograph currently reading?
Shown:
3:11:18
